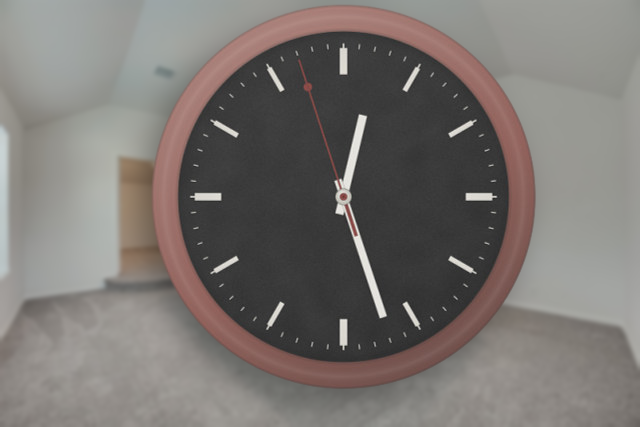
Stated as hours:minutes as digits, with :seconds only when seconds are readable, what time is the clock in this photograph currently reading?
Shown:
12:26:57
